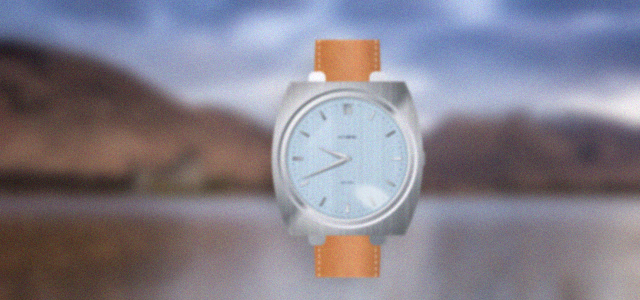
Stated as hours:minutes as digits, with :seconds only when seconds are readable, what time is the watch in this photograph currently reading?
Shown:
9:41
